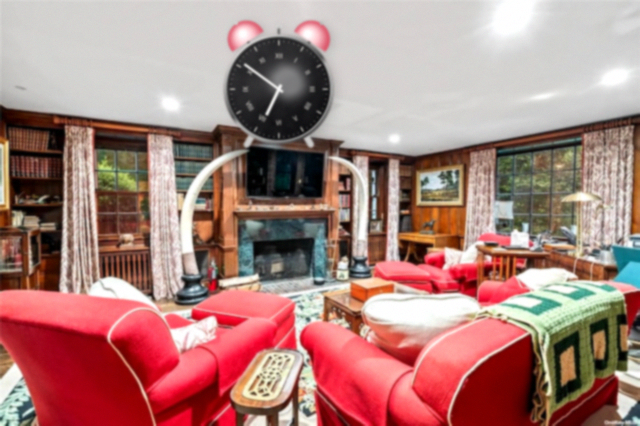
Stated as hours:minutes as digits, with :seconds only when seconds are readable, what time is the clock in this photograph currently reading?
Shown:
6:51
